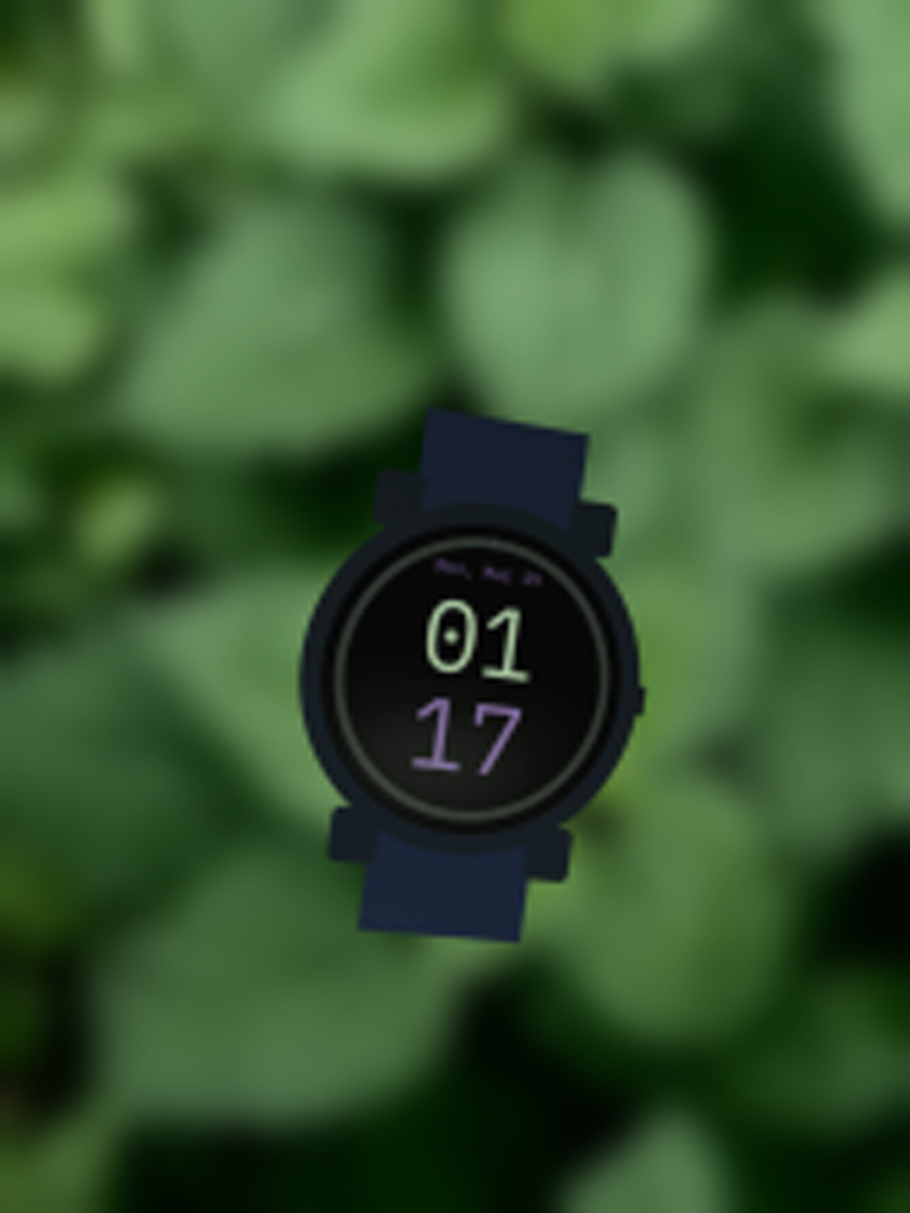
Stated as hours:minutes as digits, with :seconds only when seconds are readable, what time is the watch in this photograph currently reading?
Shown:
1:17
